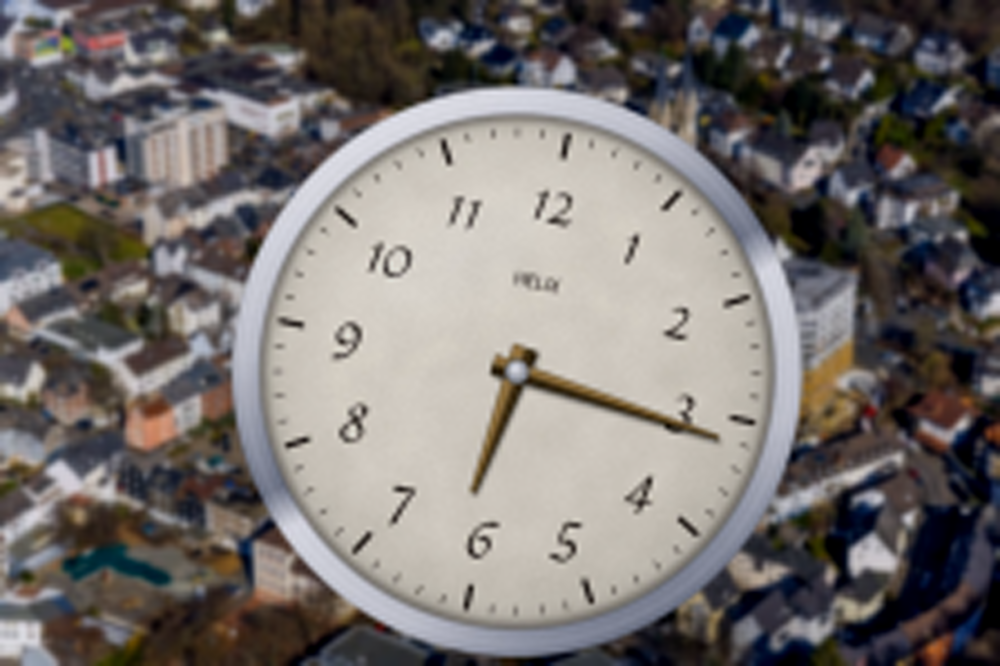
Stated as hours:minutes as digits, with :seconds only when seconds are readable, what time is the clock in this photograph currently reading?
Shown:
6:16
